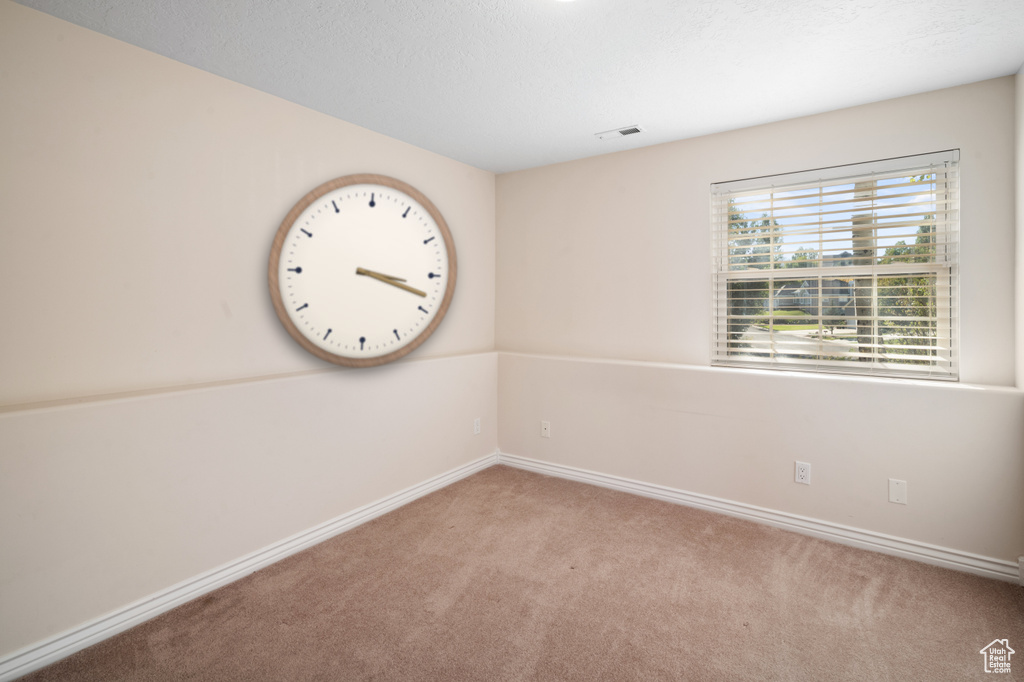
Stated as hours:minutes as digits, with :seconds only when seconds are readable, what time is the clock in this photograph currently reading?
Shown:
3:18
